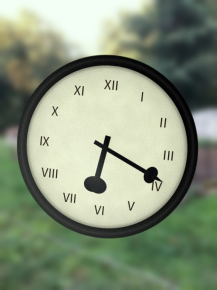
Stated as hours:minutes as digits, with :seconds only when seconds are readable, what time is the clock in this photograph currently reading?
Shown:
6:19
